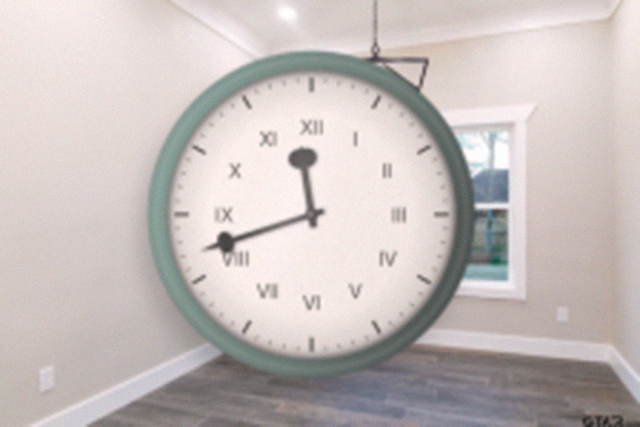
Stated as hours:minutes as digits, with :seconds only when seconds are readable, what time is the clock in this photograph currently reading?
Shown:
11:42
